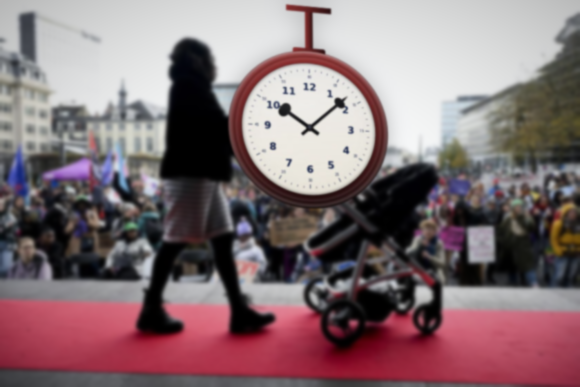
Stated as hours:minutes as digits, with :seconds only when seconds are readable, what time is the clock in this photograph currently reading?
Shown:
10:08
